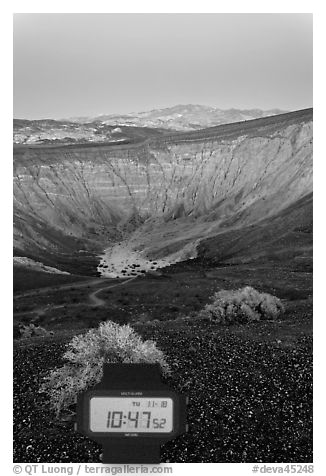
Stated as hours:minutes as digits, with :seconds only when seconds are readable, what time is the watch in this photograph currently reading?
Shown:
10:47:52
